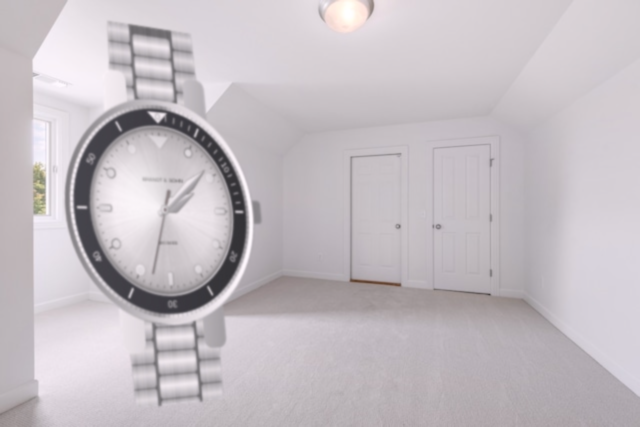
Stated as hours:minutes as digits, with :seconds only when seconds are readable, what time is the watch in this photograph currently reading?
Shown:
2:08:33
